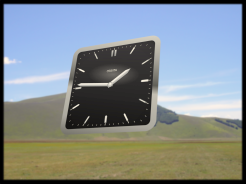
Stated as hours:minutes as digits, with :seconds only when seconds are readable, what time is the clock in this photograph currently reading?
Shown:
1:46
